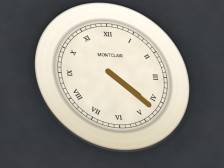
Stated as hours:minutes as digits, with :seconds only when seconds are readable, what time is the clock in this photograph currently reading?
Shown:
4:22
